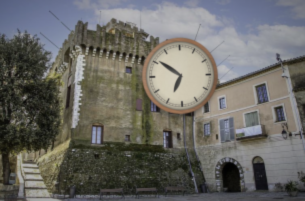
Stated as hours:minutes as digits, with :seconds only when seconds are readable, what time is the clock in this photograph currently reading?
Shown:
6:51
